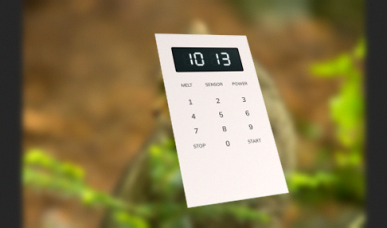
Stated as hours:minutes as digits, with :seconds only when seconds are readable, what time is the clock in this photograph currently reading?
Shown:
10:13
